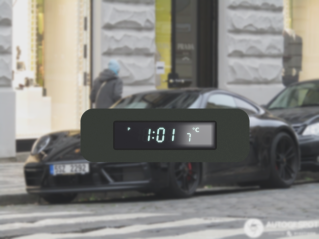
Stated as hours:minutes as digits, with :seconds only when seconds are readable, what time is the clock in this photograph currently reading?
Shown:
1:01
